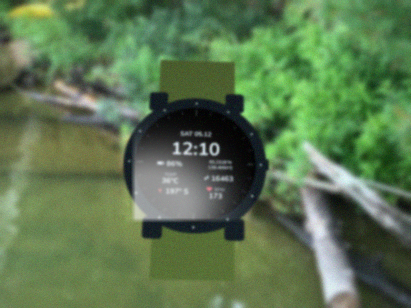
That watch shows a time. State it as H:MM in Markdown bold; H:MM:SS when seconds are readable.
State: **12:10**
